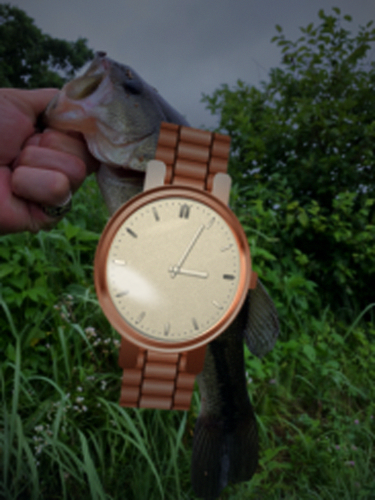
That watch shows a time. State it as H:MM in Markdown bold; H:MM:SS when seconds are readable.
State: **3:04**
